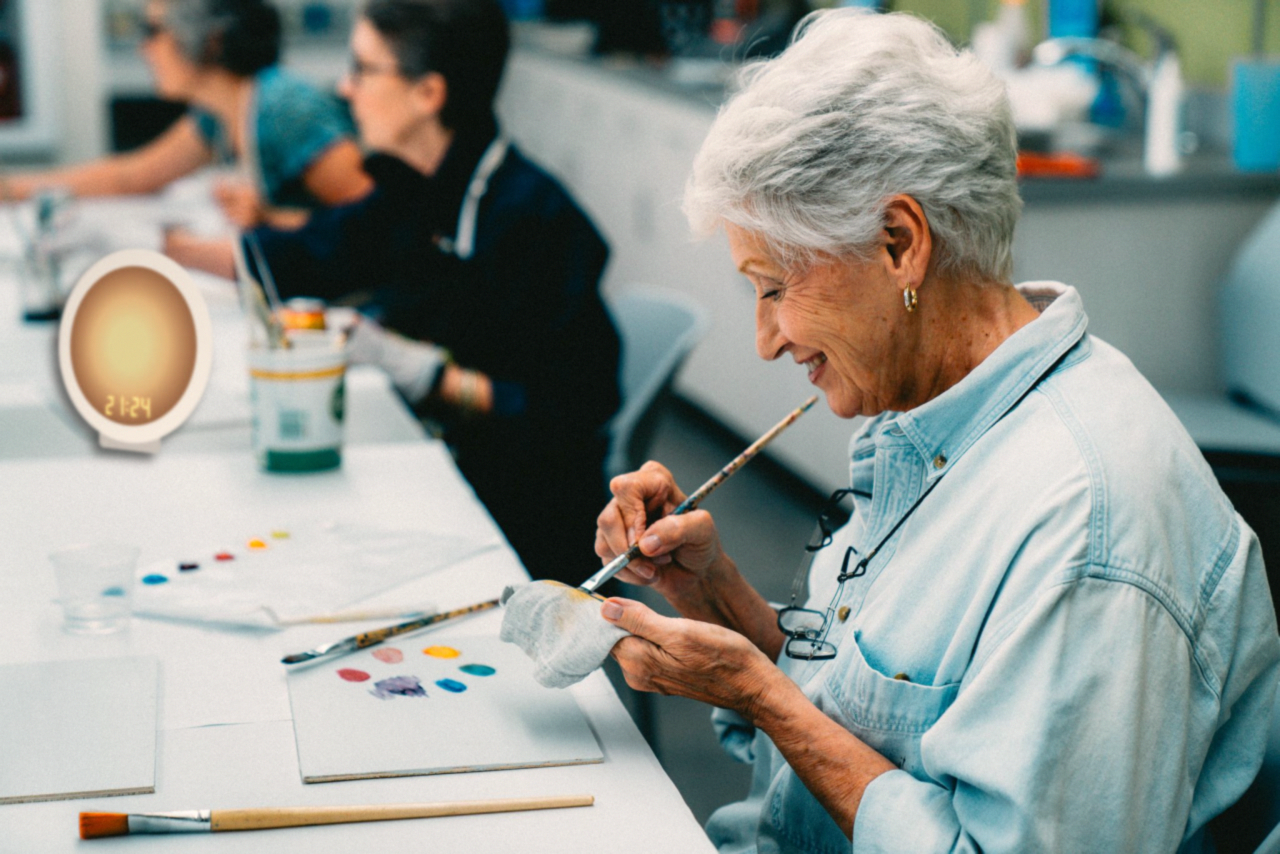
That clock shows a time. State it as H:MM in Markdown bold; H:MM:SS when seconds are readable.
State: **21:24**
